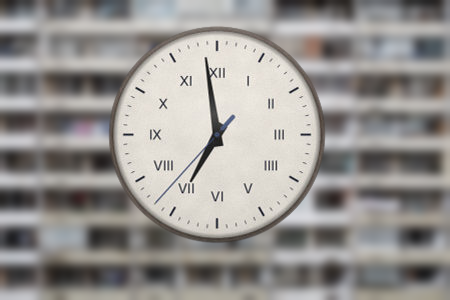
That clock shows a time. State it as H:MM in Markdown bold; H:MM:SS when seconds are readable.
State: **6:58:37**
